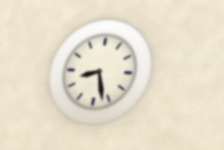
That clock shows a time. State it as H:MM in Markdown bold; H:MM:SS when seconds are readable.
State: **8:27**
